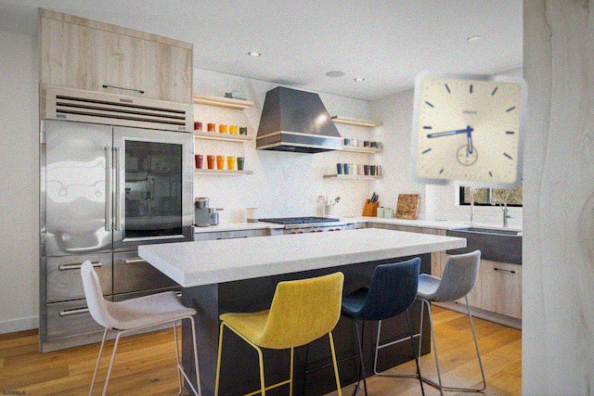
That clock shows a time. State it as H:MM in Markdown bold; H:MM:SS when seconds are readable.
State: **5:43**
